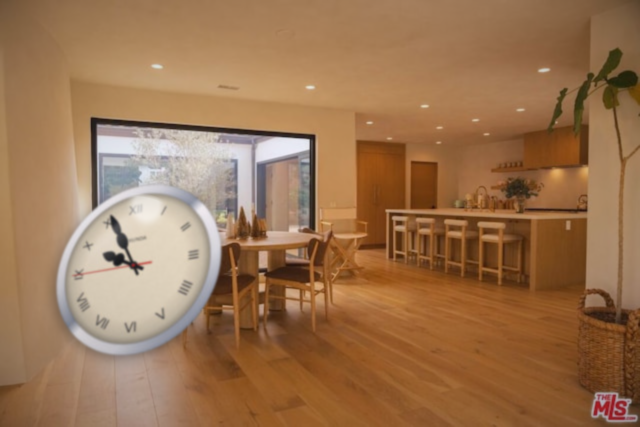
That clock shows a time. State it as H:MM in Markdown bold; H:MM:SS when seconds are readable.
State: **9:55:45**
